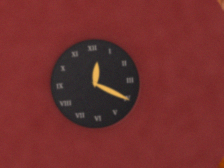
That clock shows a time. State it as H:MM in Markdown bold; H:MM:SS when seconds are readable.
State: **12:20**
